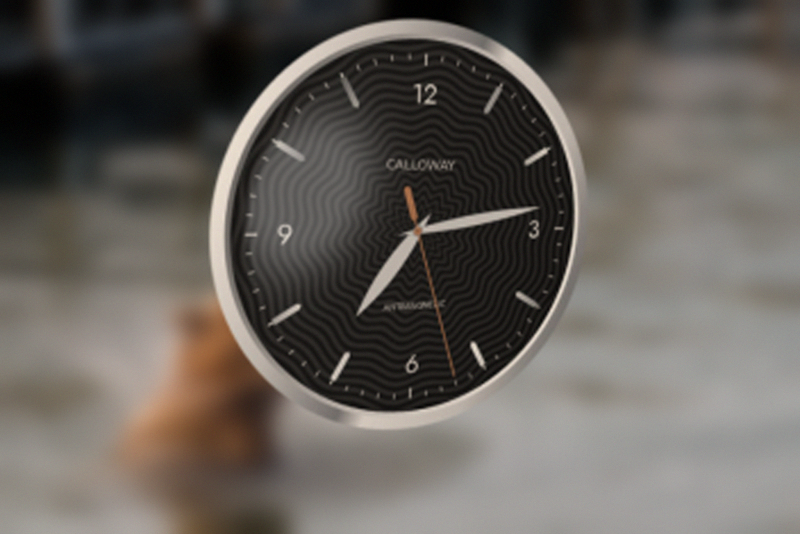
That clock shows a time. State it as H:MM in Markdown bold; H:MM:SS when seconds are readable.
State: **7:13:27**
